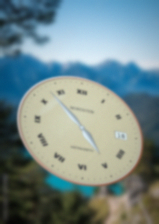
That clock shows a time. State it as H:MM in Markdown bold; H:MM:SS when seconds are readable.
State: **4:53**
